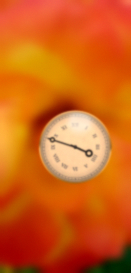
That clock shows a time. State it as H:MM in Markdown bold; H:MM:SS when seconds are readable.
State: **3:48**
